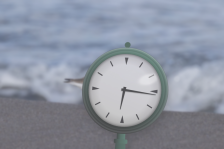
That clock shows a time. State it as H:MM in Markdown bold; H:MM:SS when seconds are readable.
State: **6:16**
